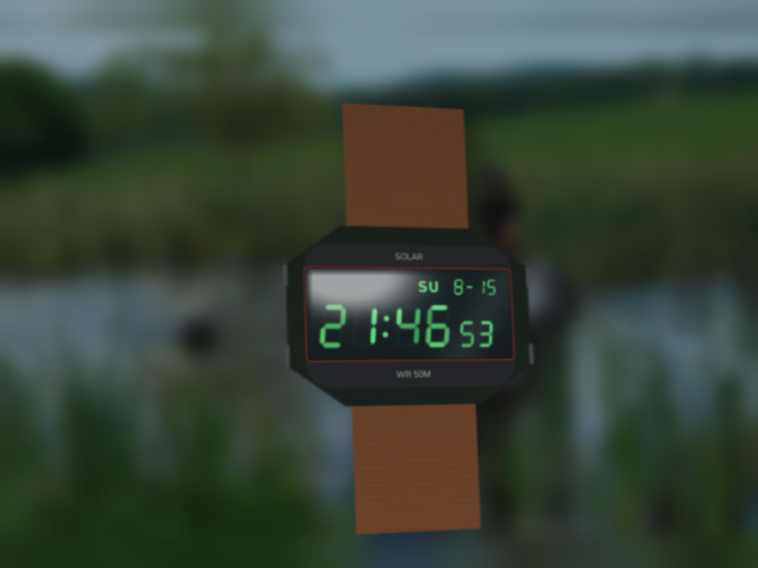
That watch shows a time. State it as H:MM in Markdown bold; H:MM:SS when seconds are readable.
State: **21:46:53**
